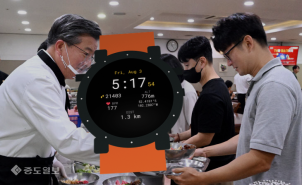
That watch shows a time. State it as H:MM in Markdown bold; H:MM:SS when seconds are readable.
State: **5:17**
